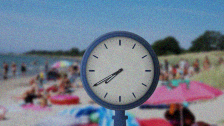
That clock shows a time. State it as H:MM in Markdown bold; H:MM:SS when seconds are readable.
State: **7:40**
